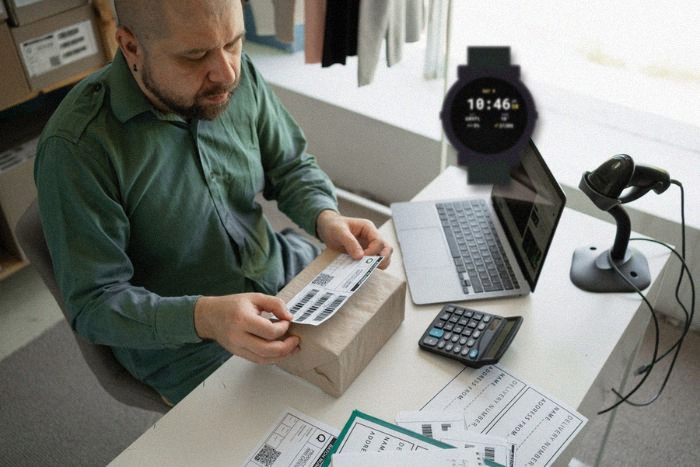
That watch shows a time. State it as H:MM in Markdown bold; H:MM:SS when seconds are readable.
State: **10:46**
